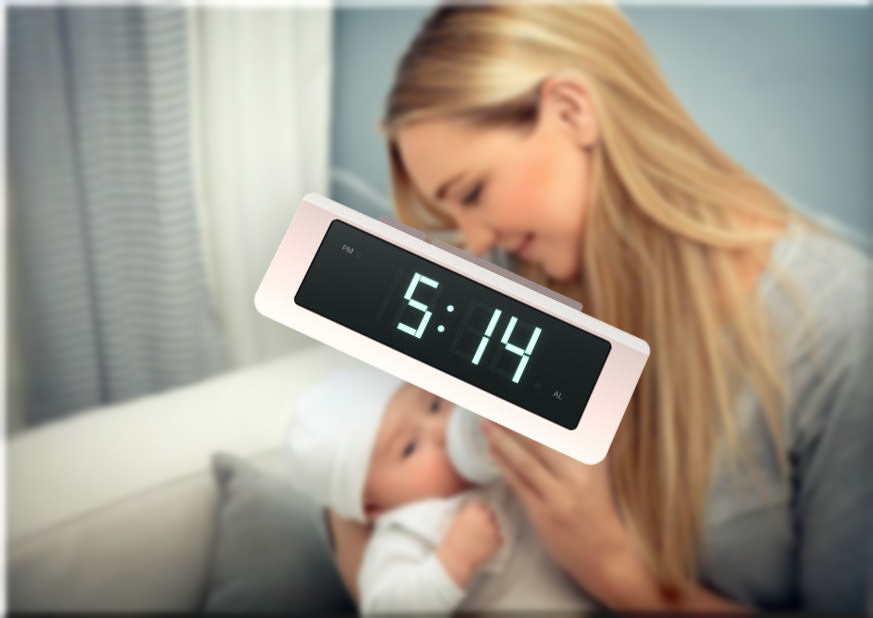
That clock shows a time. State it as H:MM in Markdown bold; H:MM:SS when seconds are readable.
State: **5:14**
